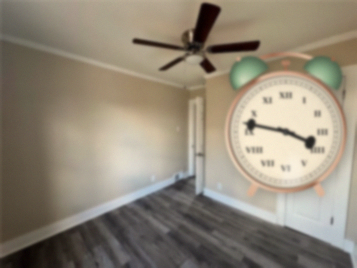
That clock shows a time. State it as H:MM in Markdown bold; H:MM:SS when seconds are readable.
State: **3:47**
